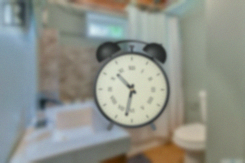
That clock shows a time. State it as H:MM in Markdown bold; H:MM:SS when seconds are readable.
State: **10:32**
